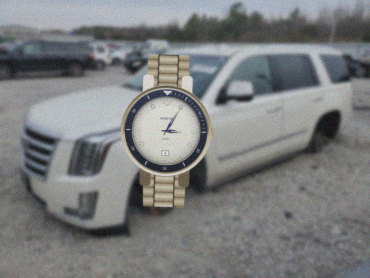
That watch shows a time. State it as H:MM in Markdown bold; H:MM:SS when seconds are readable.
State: **3:05**
